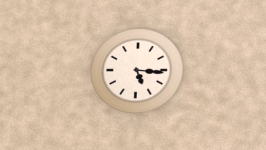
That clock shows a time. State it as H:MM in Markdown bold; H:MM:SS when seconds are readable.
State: **5:16**
